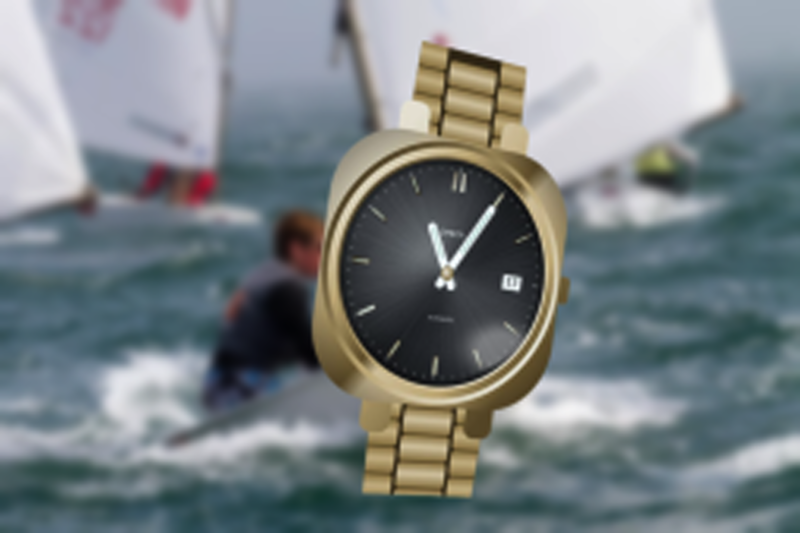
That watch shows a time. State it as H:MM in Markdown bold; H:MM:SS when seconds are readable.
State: **11:05**
